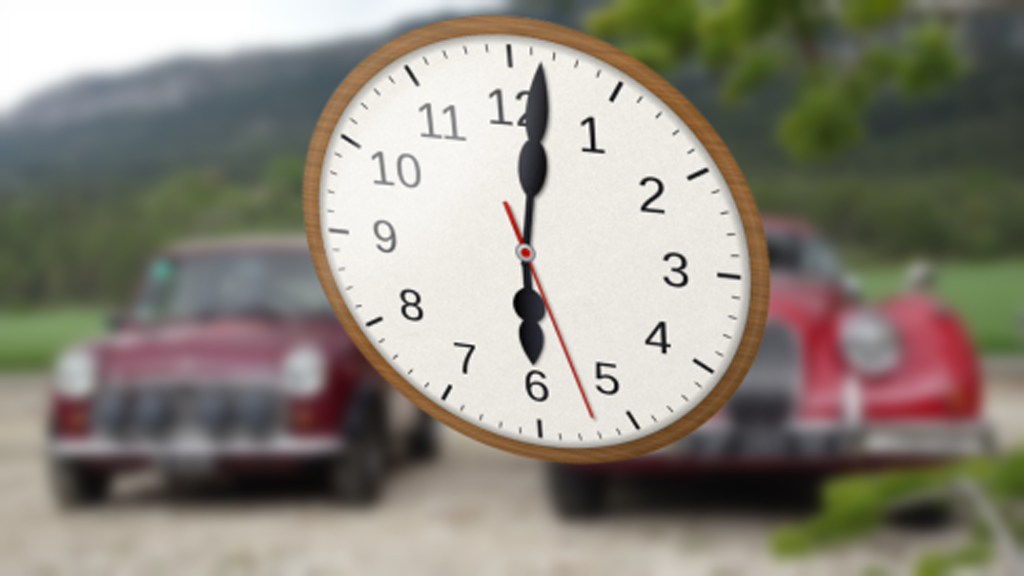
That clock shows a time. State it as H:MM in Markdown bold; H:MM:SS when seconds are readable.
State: **6:01:27**
